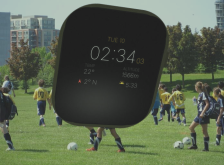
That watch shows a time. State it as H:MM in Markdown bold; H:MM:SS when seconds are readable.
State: **2:34**
